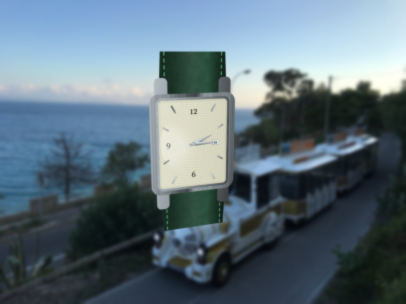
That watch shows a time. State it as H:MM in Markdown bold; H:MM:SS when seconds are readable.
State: **2:15**
